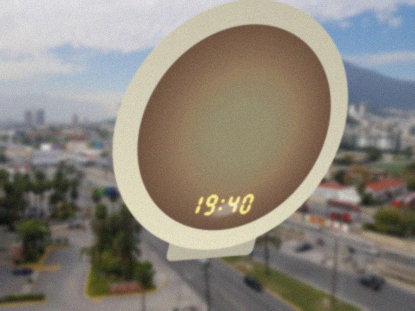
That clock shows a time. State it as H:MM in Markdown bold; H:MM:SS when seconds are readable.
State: **19:40**
